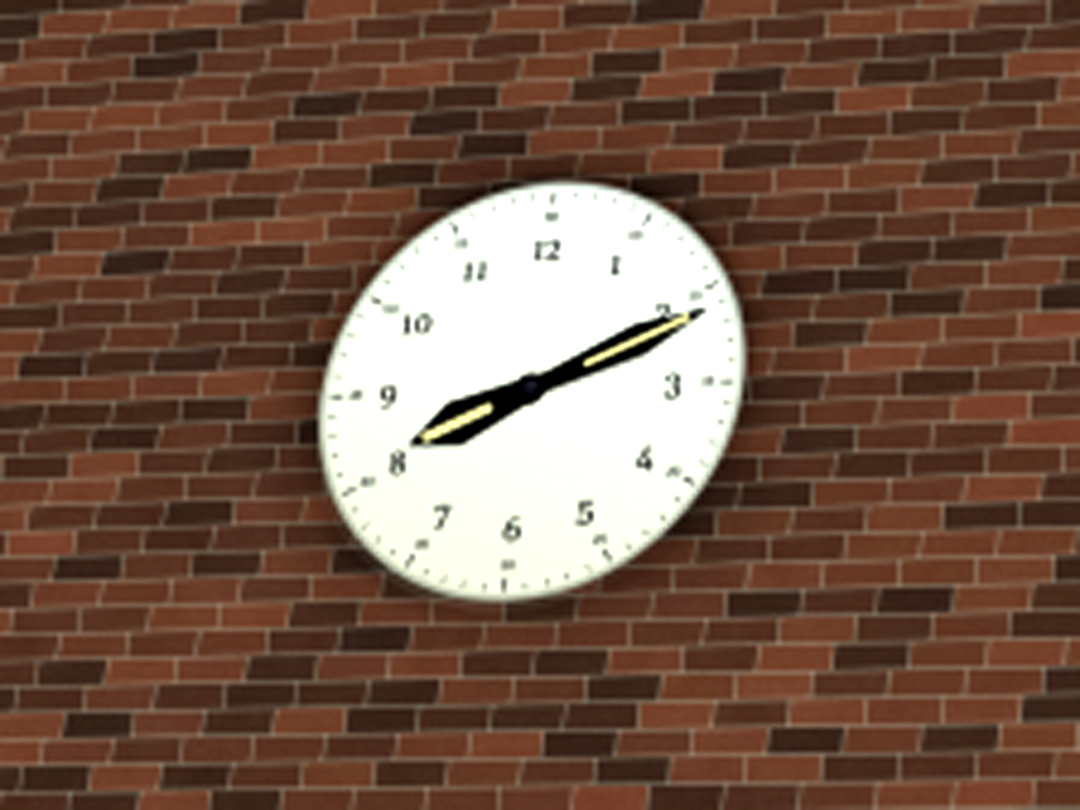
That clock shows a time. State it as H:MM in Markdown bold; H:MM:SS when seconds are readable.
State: **8:11**
